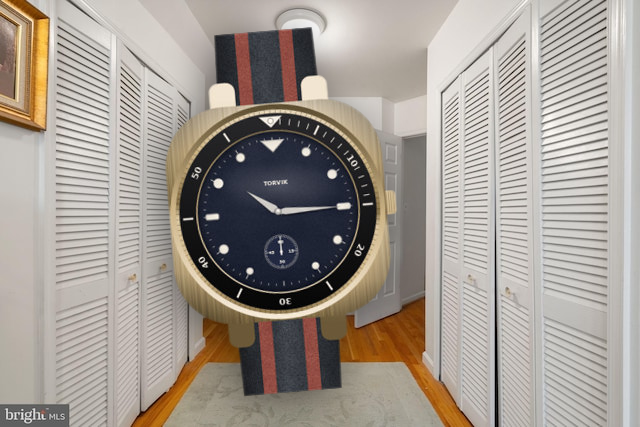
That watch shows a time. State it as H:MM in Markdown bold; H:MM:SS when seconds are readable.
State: **10:15**
